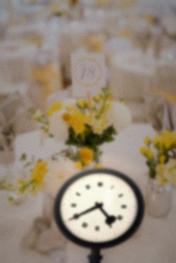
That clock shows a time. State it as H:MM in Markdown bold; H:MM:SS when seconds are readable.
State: **4:40**
